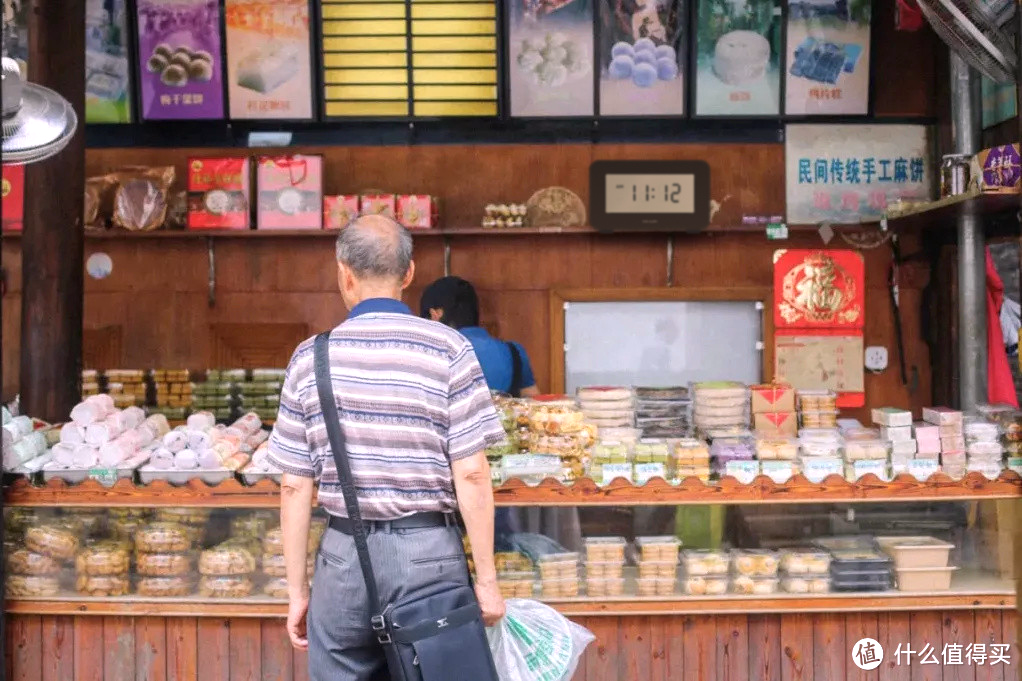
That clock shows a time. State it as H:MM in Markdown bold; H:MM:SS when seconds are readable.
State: **11:12**
